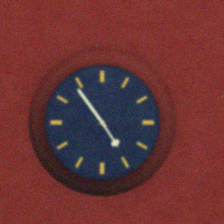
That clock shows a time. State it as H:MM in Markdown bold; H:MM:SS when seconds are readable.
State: **4:54**
